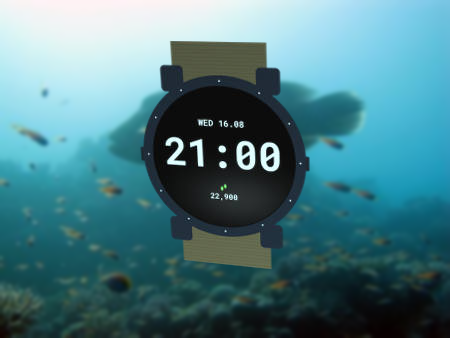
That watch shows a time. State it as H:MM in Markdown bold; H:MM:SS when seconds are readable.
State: **21:00**
